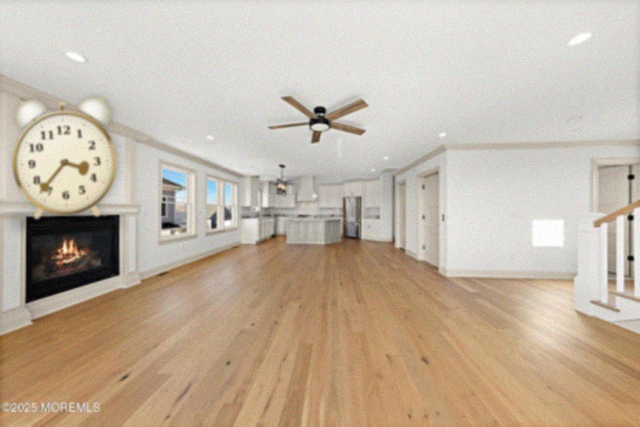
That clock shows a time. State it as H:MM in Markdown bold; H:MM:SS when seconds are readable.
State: **3:37**
